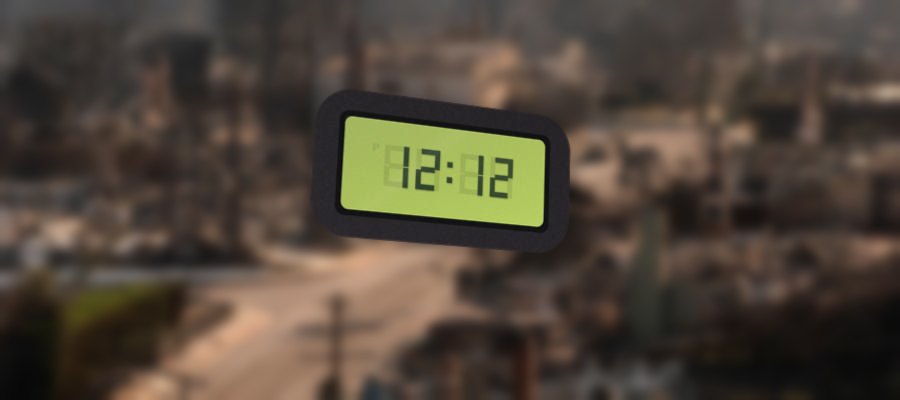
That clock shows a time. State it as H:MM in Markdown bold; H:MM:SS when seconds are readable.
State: **12:12**
